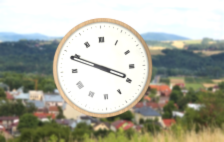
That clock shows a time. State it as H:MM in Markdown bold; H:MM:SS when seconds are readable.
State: **3:49**
